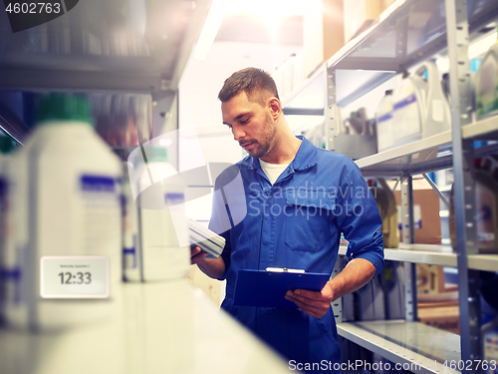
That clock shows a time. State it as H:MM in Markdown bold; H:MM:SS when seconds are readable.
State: **12:33**
